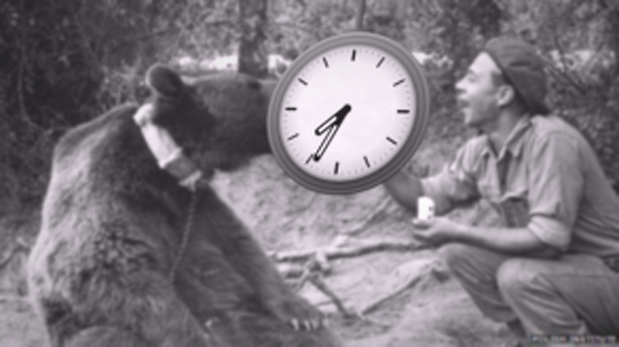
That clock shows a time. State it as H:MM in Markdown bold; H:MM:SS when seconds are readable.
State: **7:34**
